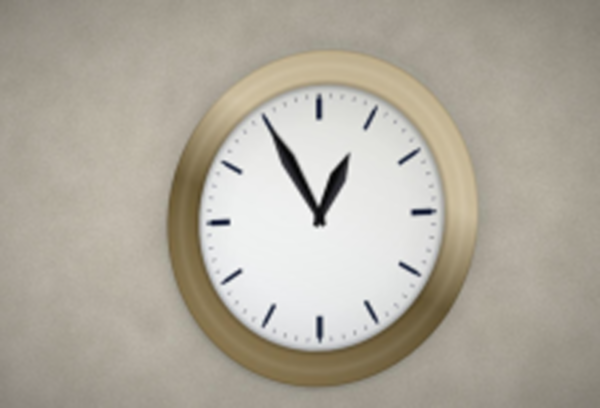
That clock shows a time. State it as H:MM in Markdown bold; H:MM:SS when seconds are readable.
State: **12:55**
